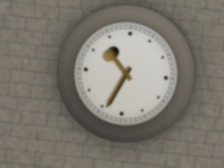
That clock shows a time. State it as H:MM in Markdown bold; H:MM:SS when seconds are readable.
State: **10:34**
